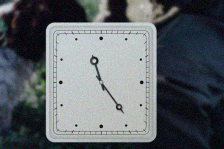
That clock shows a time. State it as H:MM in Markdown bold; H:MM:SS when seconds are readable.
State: **11:24**
